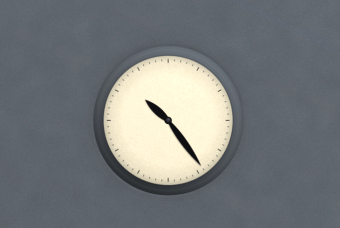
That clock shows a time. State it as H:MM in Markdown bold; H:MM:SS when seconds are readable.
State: **10:24**
